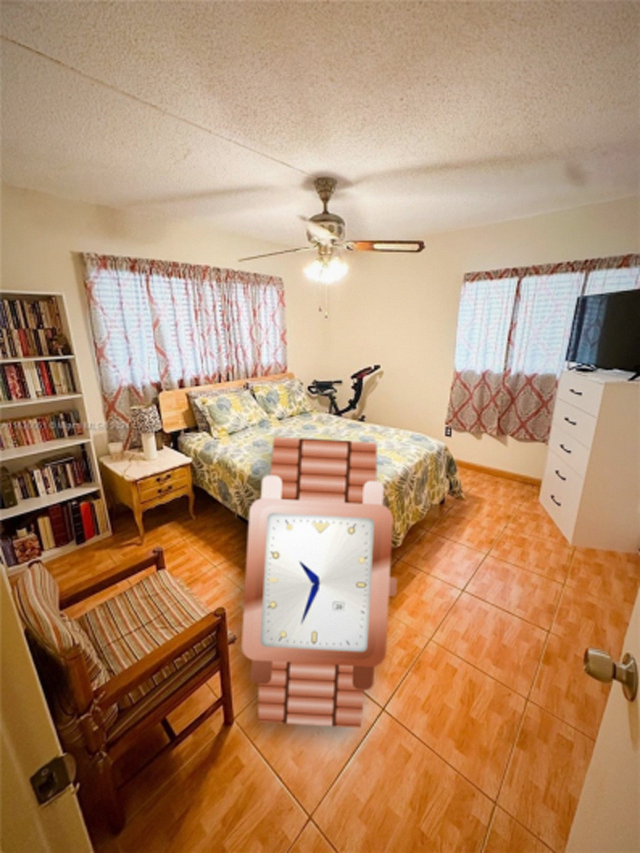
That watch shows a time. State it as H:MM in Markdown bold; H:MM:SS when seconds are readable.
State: **10:33**
